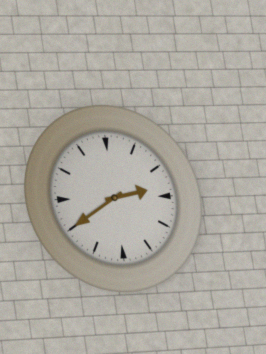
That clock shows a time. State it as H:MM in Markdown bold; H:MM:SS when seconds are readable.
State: **2:40**
